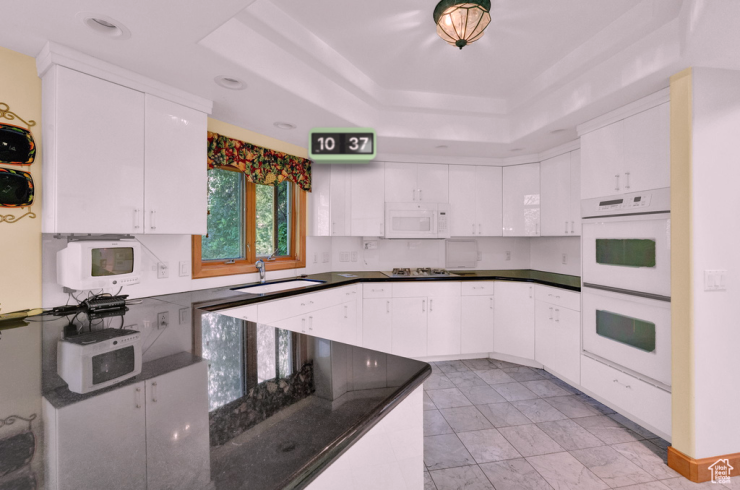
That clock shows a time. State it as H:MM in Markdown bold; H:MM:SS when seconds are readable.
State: **10:37**
